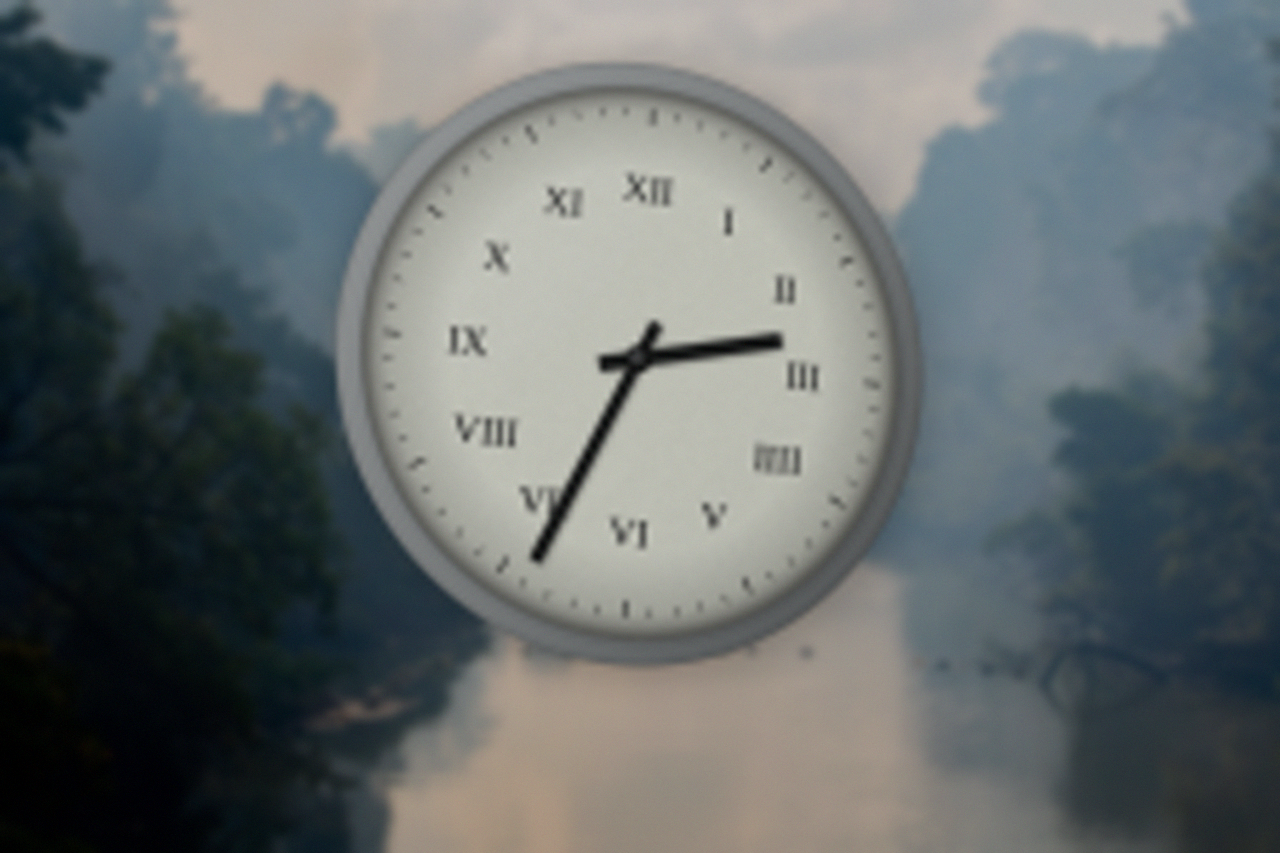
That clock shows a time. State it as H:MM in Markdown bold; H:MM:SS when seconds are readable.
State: **2:34**
